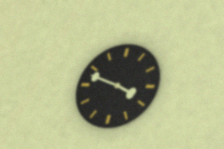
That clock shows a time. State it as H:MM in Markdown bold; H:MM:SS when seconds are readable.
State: **3:48**
